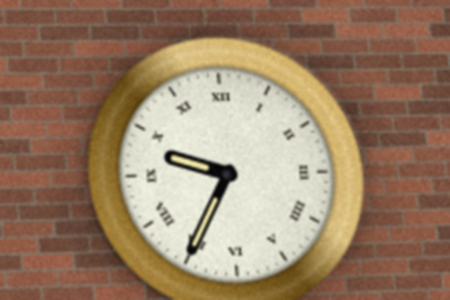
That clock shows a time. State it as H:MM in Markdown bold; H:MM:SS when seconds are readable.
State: **9:35**
